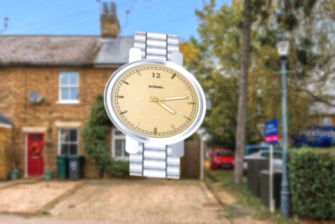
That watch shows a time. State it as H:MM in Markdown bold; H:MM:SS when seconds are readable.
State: **4:13**
